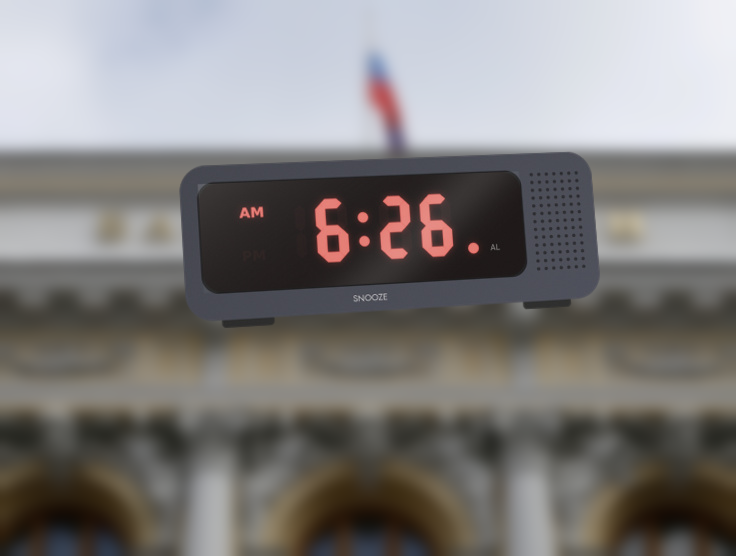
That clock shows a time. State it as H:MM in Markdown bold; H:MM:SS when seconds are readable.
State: **6:26**
